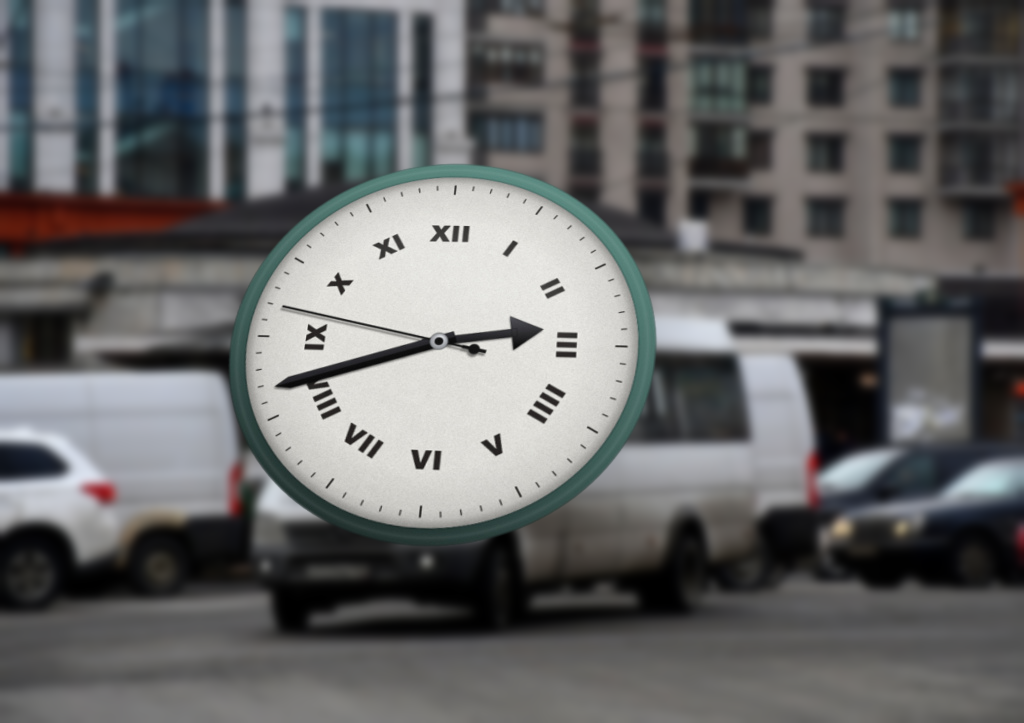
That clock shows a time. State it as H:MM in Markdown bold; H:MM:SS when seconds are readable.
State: **2:41:47**
